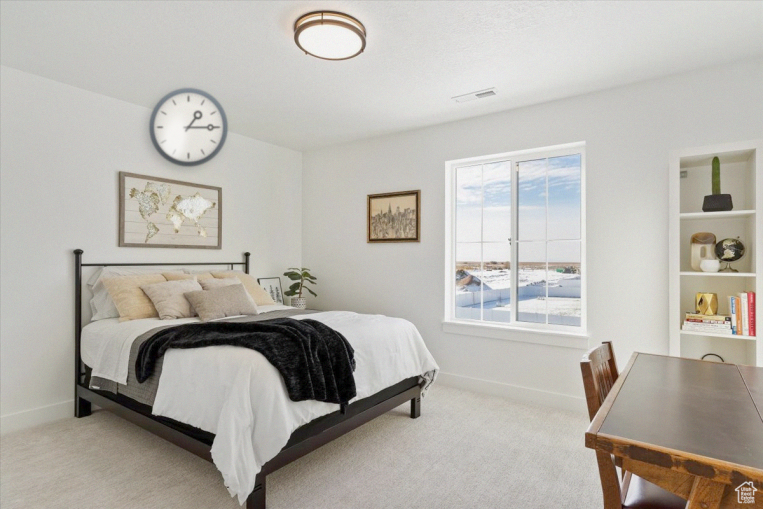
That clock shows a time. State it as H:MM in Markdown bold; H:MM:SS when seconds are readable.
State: **1:15**
